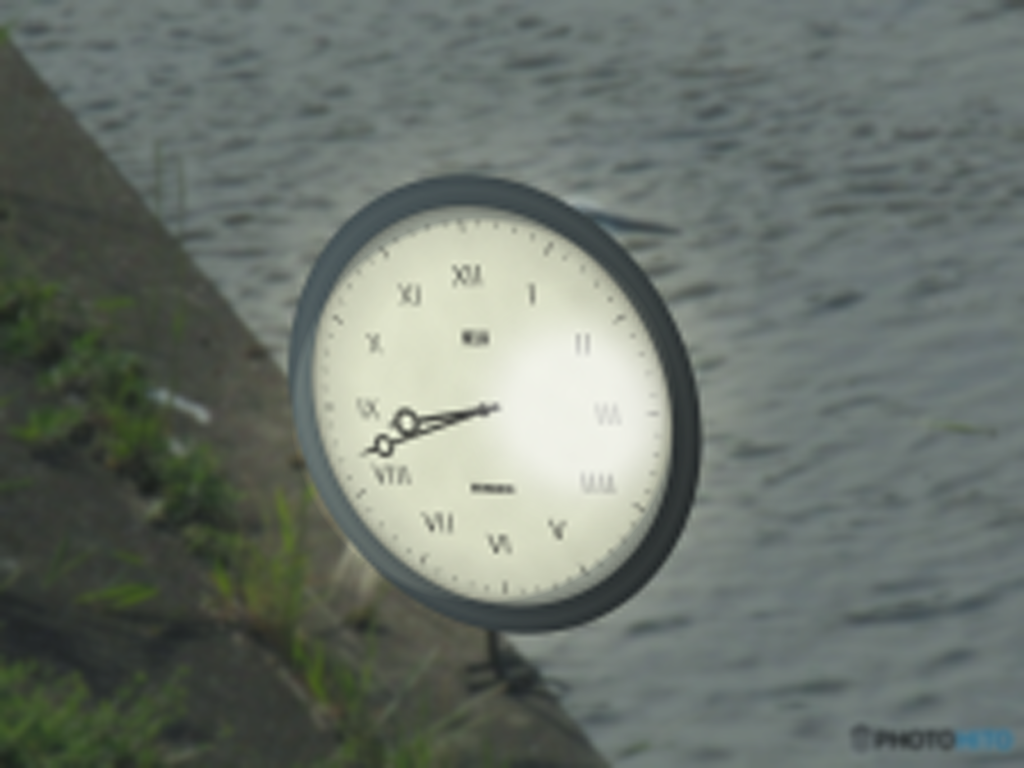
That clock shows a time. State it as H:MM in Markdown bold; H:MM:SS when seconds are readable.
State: **8:42**
